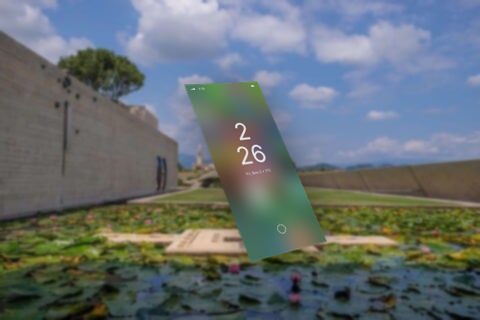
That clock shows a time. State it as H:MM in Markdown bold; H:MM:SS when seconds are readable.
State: **2:26**
